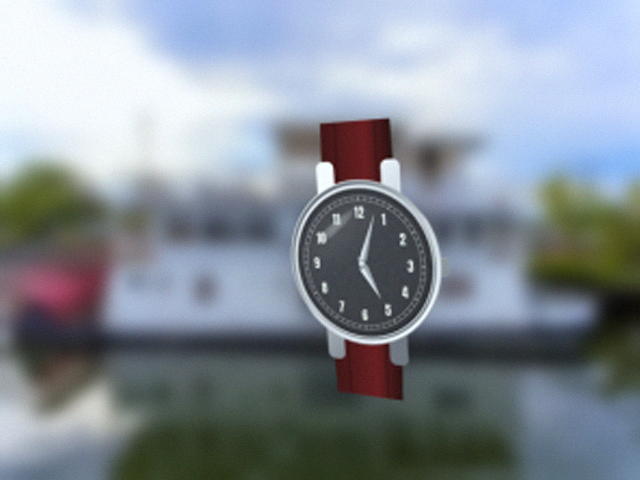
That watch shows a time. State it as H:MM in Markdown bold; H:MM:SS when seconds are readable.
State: **5:03**
